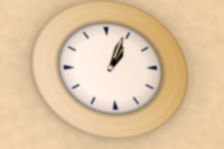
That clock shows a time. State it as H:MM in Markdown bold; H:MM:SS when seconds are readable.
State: **1:04**
